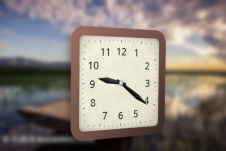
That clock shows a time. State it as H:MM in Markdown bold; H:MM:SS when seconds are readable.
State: **9:21**
